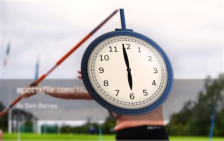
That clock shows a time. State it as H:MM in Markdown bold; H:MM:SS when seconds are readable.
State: **5:59**
